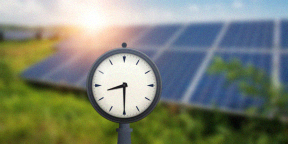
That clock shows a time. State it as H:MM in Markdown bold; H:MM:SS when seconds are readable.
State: **8:30**
